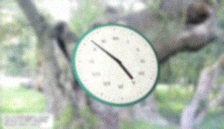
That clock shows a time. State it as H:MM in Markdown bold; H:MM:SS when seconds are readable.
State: **4:52**
